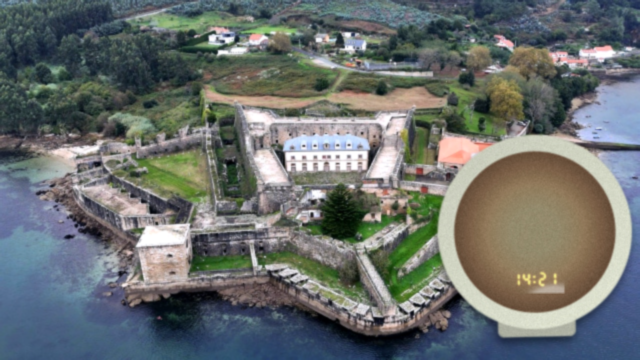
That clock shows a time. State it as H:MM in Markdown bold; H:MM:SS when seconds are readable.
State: **14:21**
